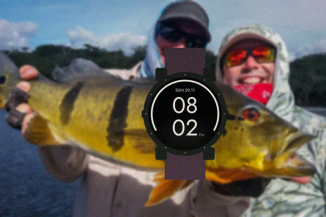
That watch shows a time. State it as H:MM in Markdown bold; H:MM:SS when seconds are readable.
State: **8:02**
